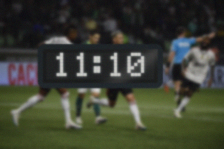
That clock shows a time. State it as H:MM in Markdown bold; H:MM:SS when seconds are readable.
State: **11:10**
